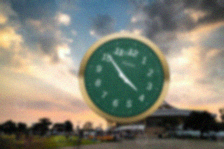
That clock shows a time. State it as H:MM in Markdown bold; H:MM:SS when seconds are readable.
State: **3:51**
